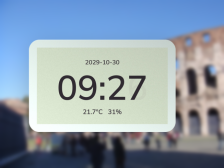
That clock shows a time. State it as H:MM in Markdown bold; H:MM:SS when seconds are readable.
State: **9:27**
